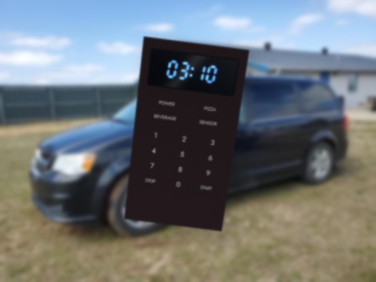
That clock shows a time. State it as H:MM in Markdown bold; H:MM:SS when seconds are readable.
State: **3:10**
